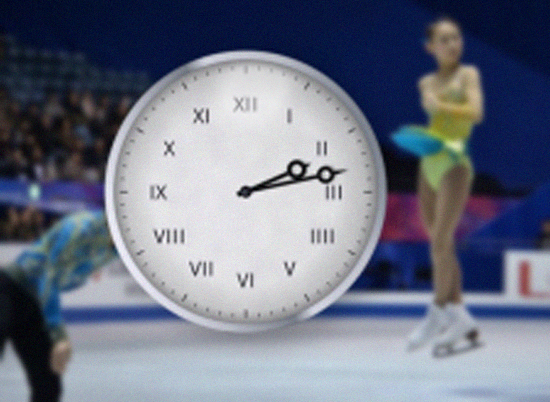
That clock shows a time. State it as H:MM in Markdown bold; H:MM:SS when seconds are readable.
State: **2:13**
